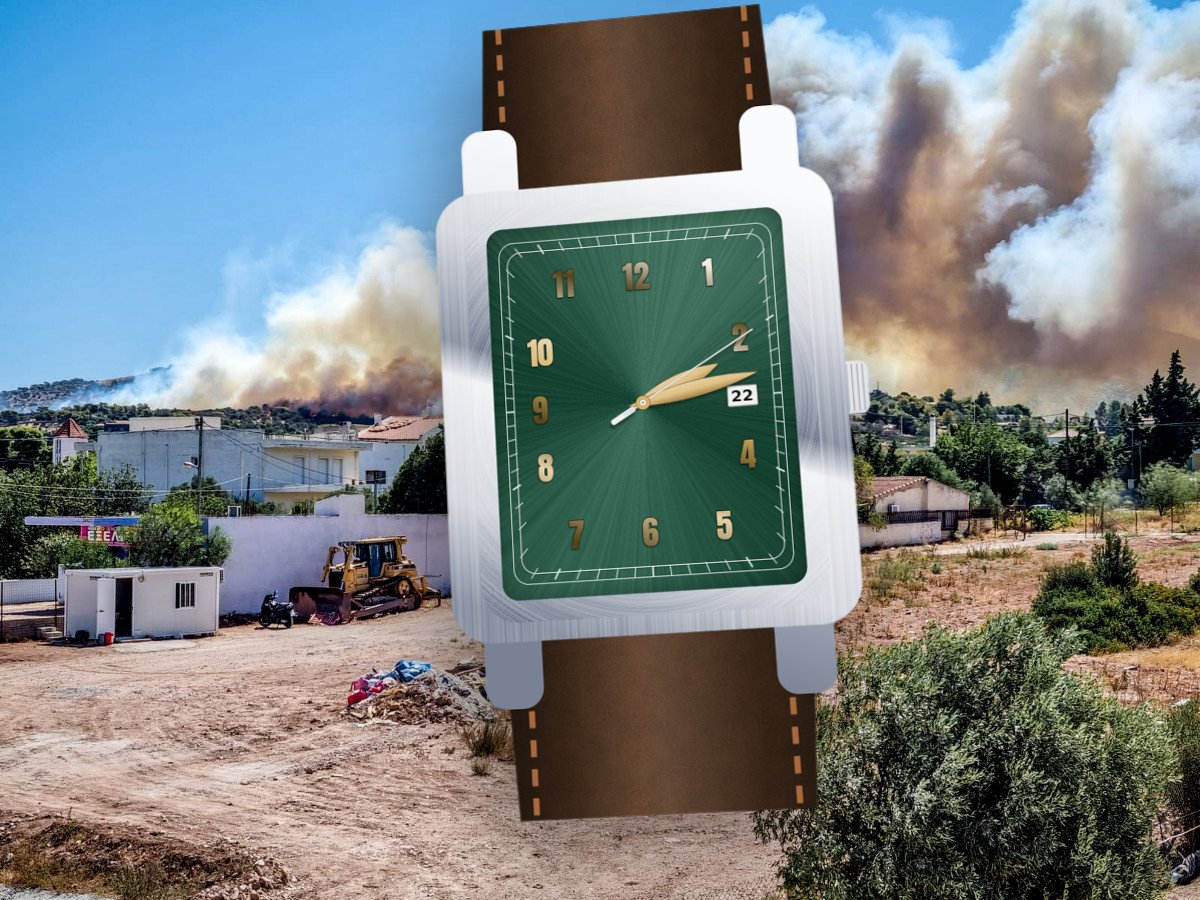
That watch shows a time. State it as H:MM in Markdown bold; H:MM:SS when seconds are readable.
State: **2:13:10**
